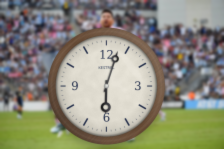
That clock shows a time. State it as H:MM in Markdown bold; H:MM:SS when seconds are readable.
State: **6:03**
